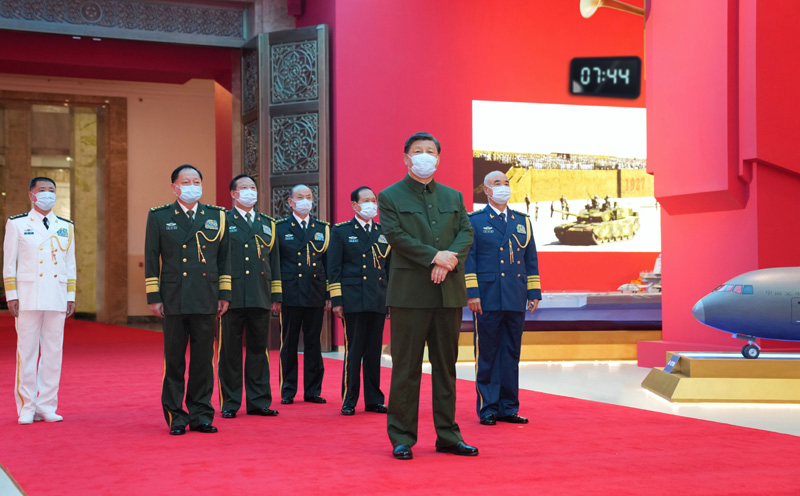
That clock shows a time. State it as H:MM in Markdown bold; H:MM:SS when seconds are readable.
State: **7:44**
